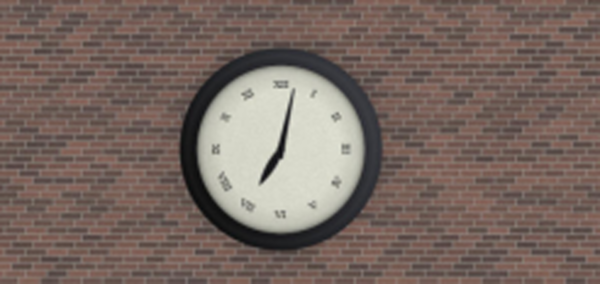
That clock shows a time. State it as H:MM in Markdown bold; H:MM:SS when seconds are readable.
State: **7:02**
